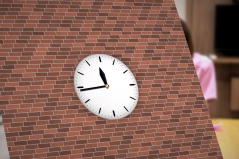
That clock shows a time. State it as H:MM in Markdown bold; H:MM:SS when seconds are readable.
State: **11:44**
